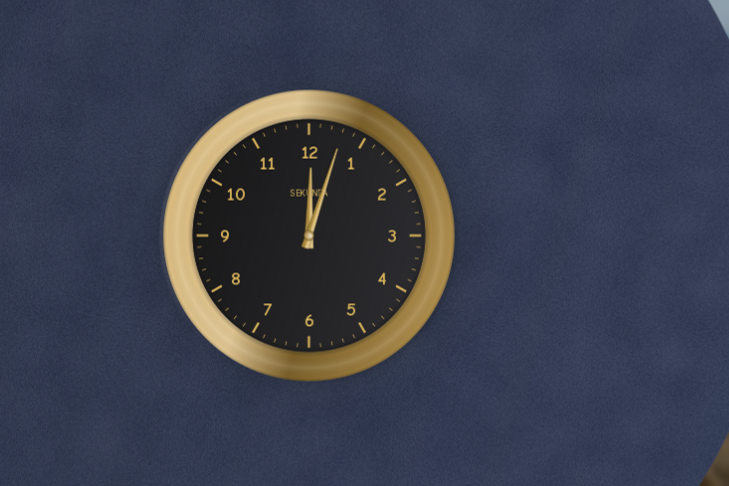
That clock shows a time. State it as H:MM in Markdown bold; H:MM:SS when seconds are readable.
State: **12:03**
